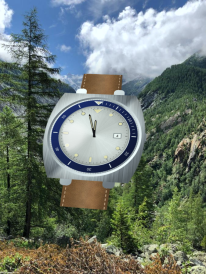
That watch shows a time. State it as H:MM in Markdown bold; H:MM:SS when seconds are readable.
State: **11:57**
